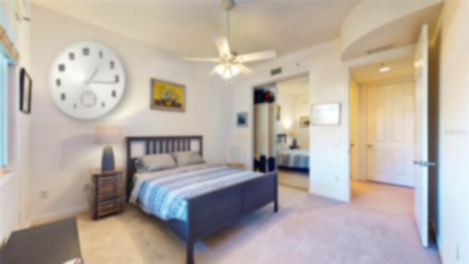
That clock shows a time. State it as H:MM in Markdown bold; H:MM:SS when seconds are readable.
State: **1:16**
